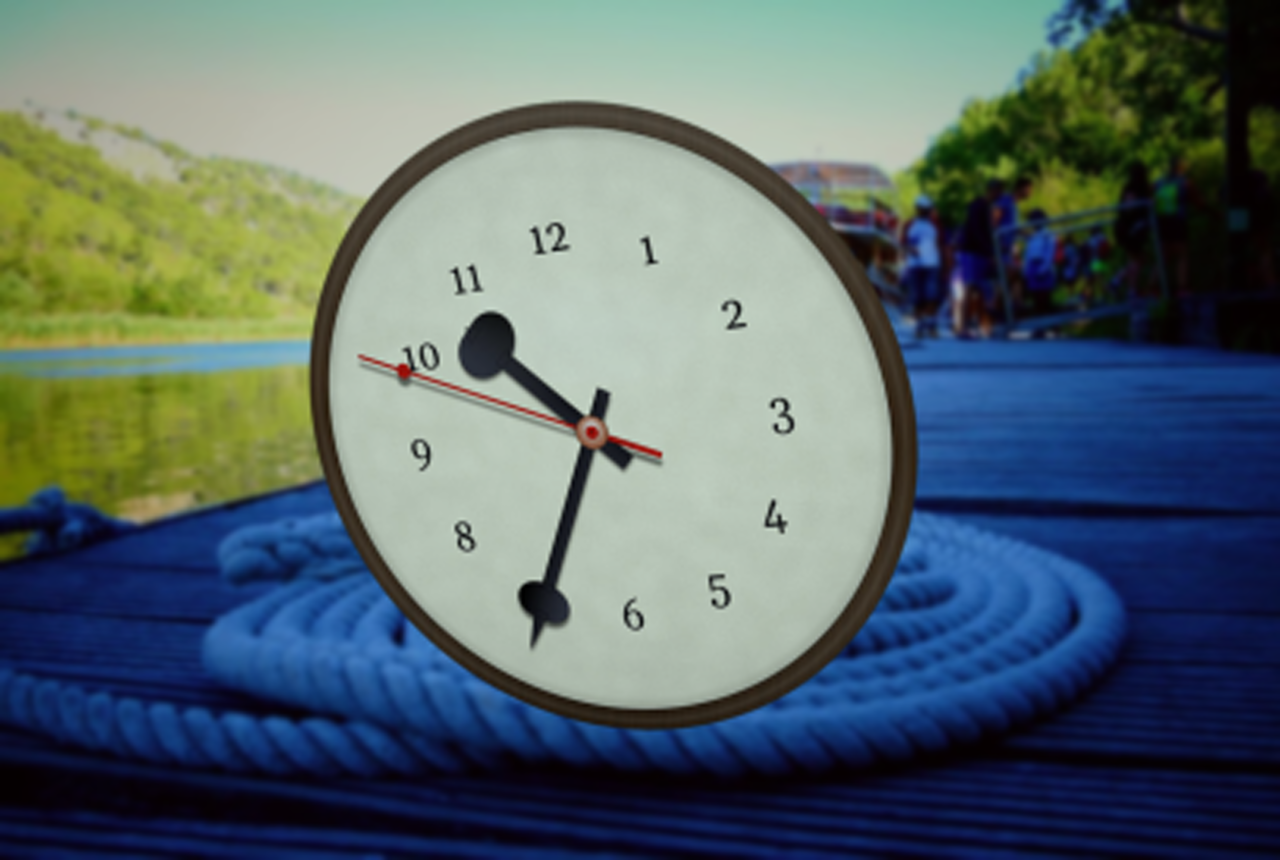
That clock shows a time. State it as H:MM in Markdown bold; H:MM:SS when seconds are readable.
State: **10:34:49**
